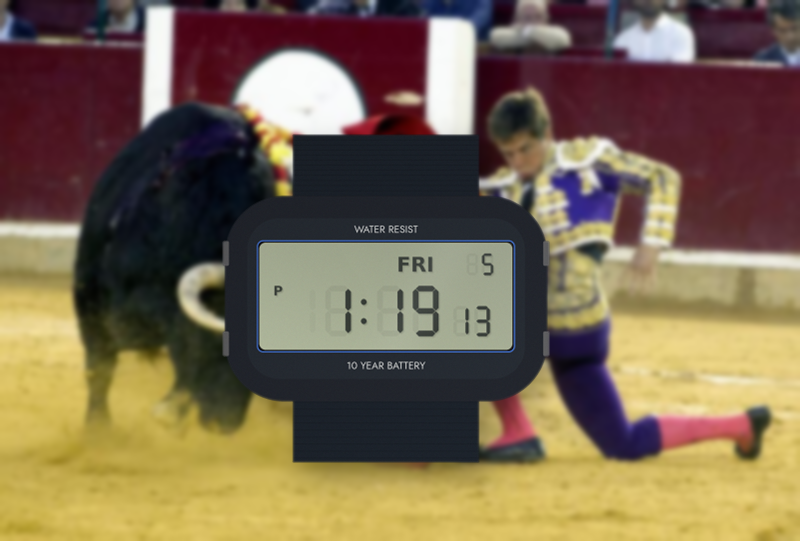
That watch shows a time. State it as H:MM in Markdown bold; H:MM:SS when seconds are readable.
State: **1:19:13**
